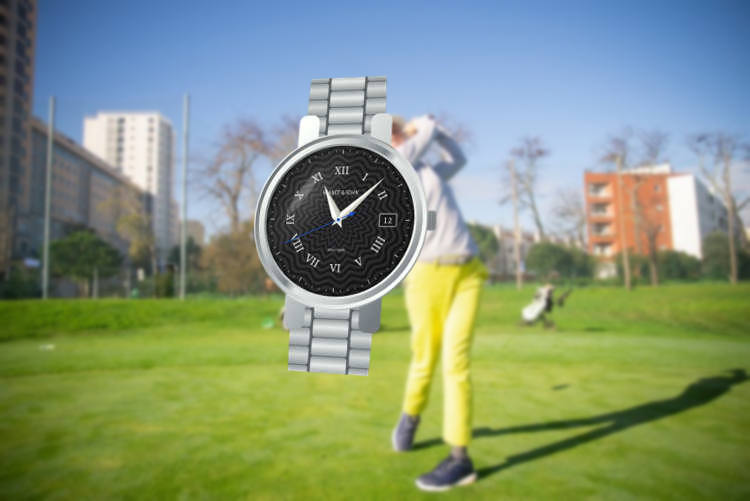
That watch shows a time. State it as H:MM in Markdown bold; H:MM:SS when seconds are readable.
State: **11:07:41**
